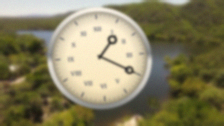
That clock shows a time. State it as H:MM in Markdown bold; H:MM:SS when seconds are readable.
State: **1:20**
